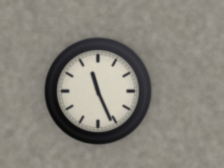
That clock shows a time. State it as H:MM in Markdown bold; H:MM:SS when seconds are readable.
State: **11:26**
